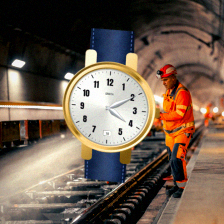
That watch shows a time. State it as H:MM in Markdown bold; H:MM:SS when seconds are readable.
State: **4:10**
